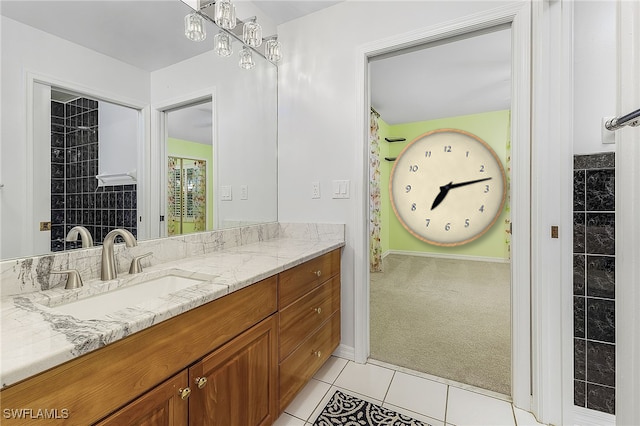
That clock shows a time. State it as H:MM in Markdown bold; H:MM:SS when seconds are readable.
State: **7:13**
